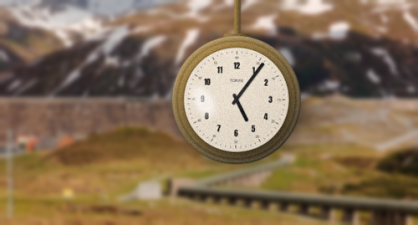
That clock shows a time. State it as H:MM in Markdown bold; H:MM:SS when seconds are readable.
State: **5:06**
